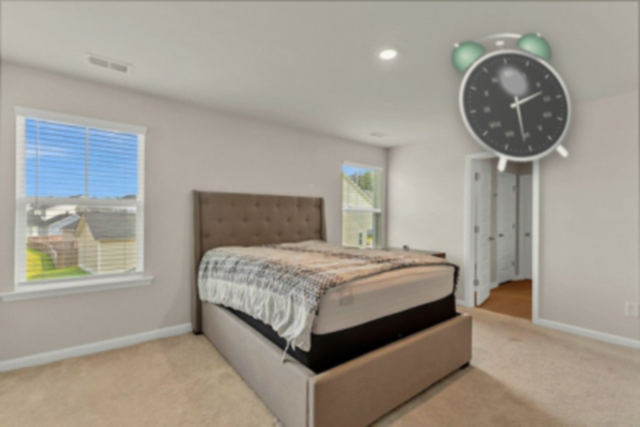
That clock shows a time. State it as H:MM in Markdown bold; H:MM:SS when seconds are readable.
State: **2:31**
